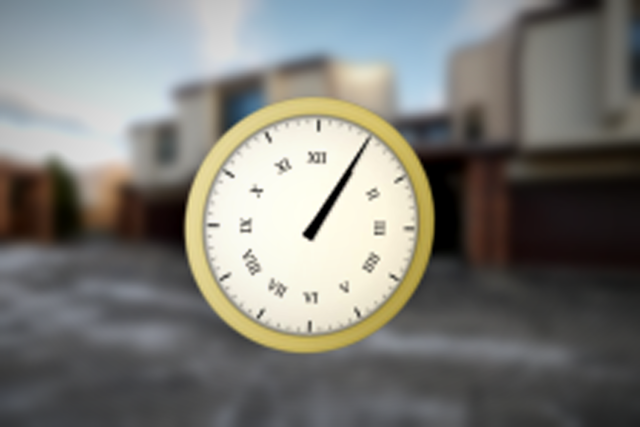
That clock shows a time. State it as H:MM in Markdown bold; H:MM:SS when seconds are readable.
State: **1:05**
